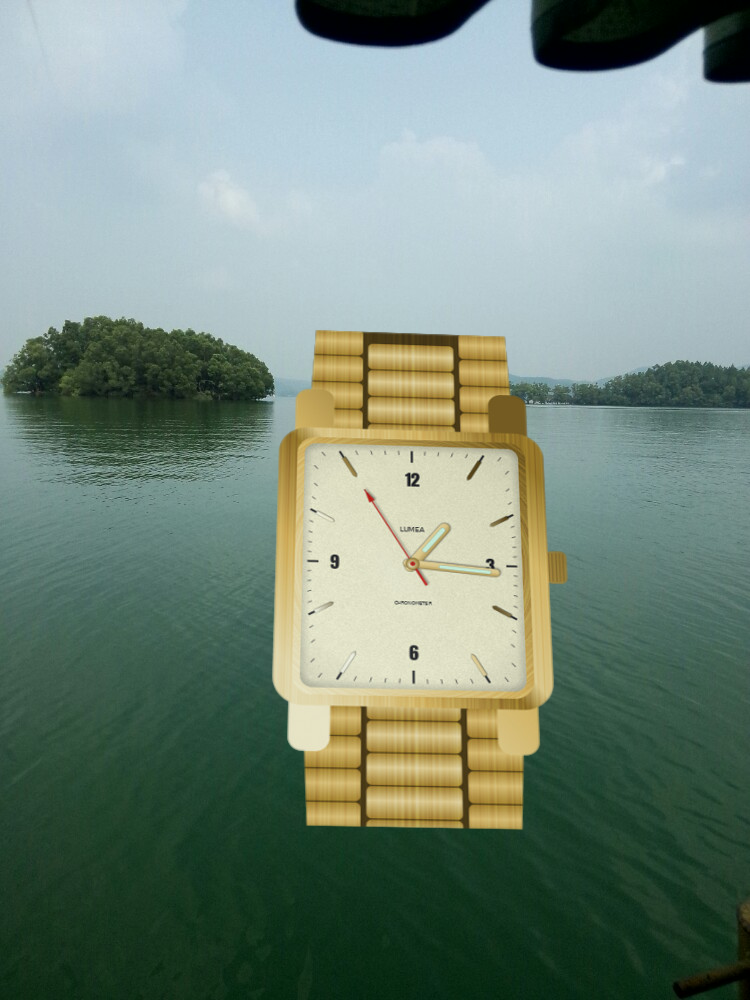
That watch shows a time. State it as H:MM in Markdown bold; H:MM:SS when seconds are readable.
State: **1:15:55**
